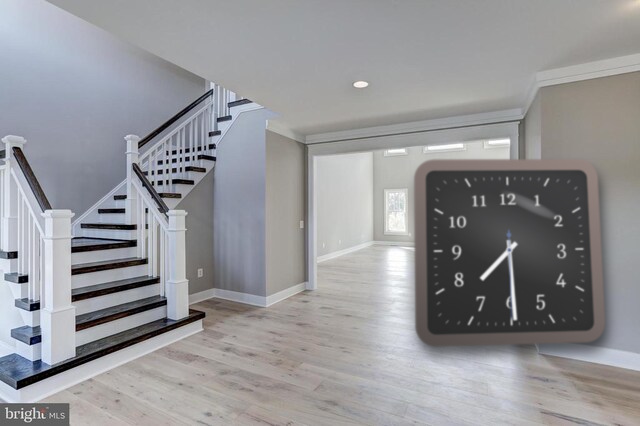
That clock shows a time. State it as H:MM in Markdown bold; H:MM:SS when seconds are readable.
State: **7:29:30**
